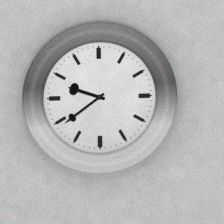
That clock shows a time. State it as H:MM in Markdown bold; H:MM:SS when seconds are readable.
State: **9:39**
